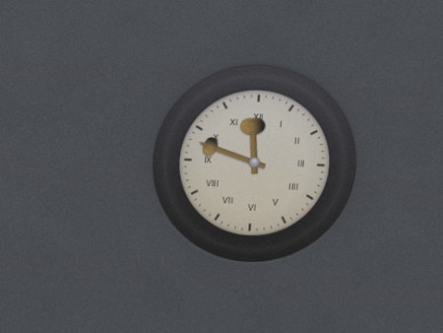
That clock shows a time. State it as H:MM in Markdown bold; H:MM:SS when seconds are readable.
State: **11:48**
